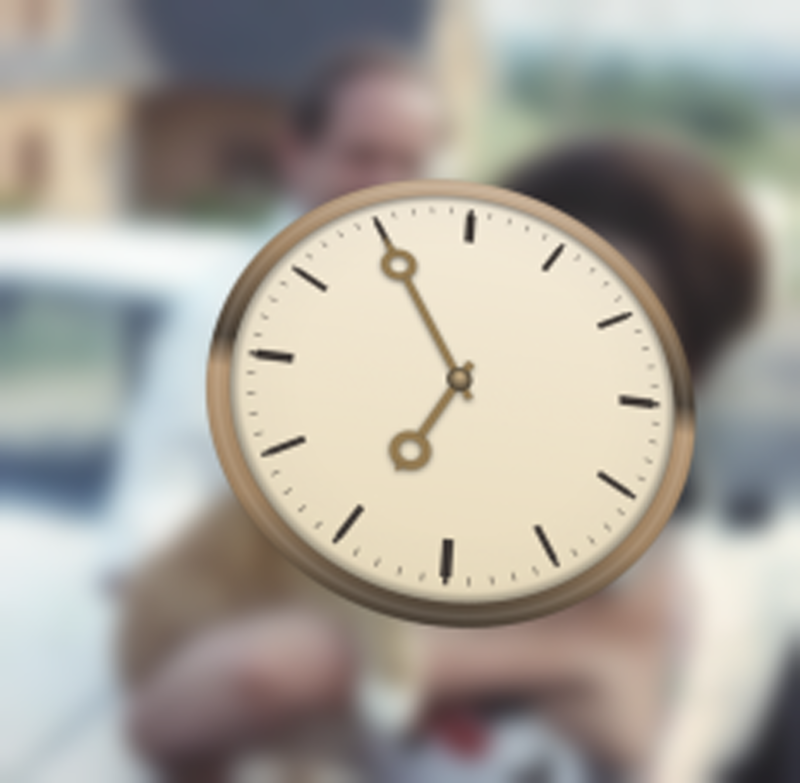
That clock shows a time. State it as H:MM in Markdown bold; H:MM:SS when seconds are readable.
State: **6:55**
